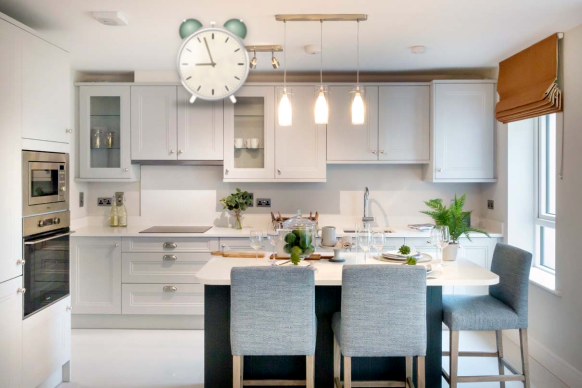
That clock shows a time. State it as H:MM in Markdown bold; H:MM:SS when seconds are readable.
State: **8:57**
